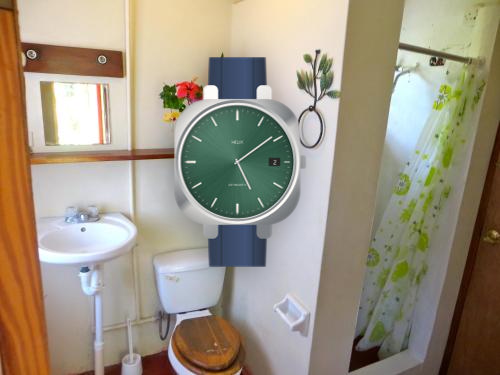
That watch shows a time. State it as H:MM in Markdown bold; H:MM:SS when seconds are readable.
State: **5:09**
